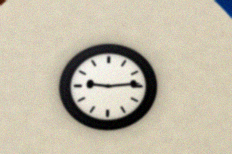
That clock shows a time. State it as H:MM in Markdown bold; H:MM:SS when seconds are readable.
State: **9:14**
